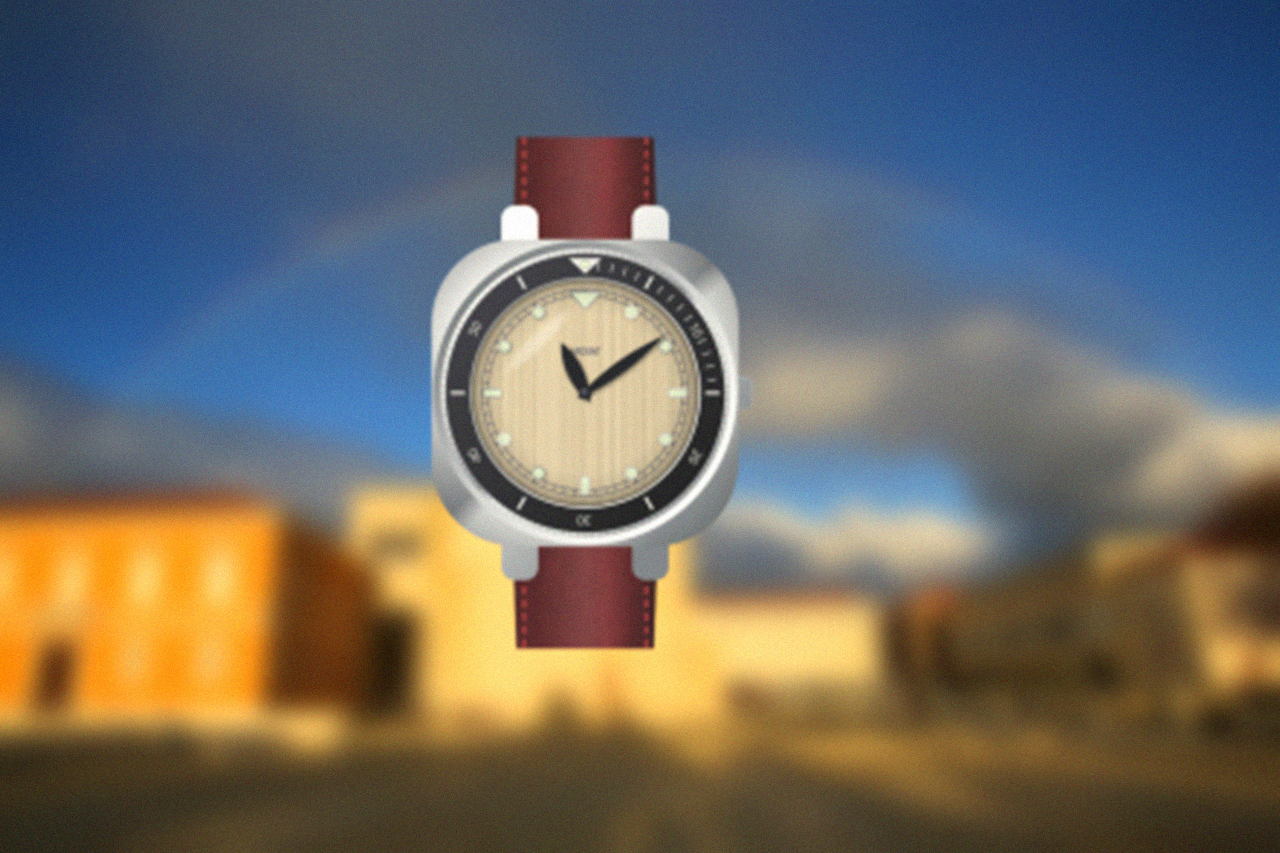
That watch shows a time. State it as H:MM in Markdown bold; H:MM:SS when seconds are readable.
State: **11:09**
